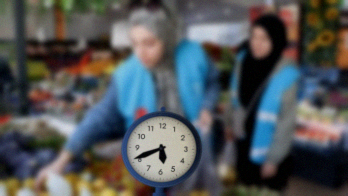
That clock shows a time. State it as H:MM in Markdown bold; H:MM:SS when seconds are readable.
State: **5:41**
